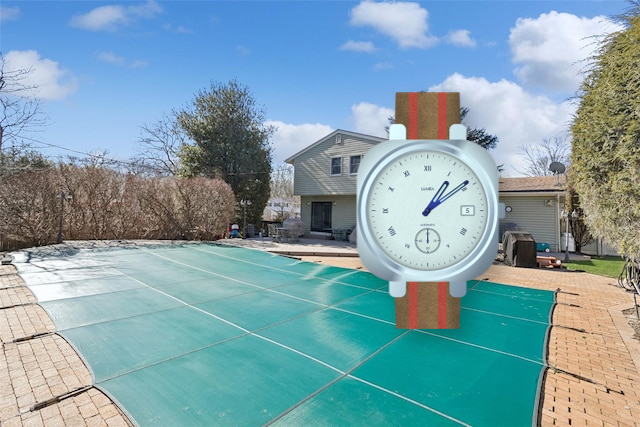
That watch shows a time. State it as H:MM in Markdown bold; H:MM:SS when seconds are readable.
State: **1:09**
